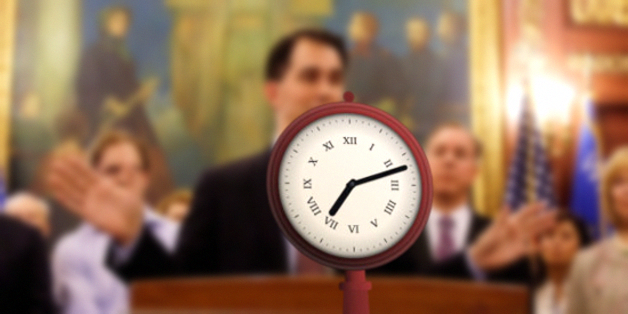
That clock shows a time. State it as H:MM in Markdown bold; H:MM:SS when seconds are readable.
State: **7:12**
